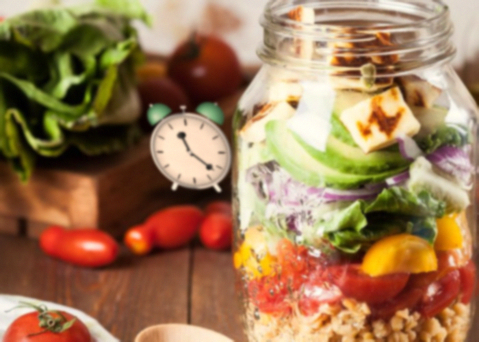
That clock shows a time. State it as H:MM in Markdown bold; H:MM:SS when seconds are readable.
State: **11:22**
